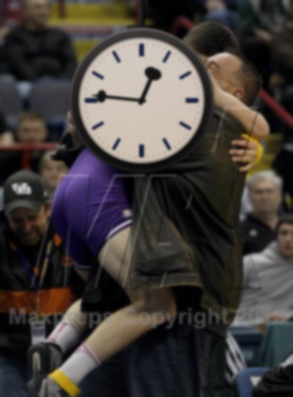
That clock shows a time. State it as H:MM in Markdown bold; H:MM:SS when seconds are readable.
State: **12:46**
